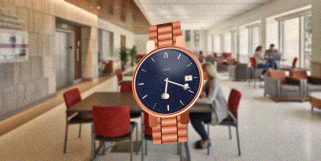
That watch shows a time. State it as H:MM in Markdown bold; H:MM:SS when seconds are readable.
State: **6:19**
